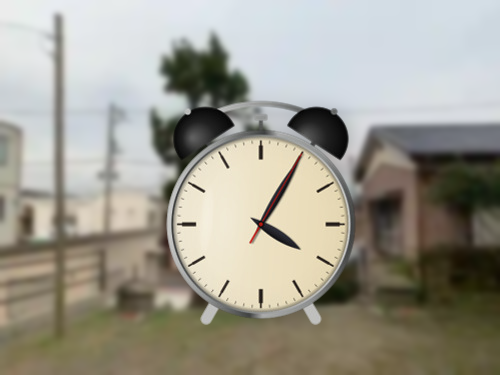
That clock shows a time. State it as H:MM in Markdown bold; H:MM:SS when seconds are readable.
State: **4:05:05**
